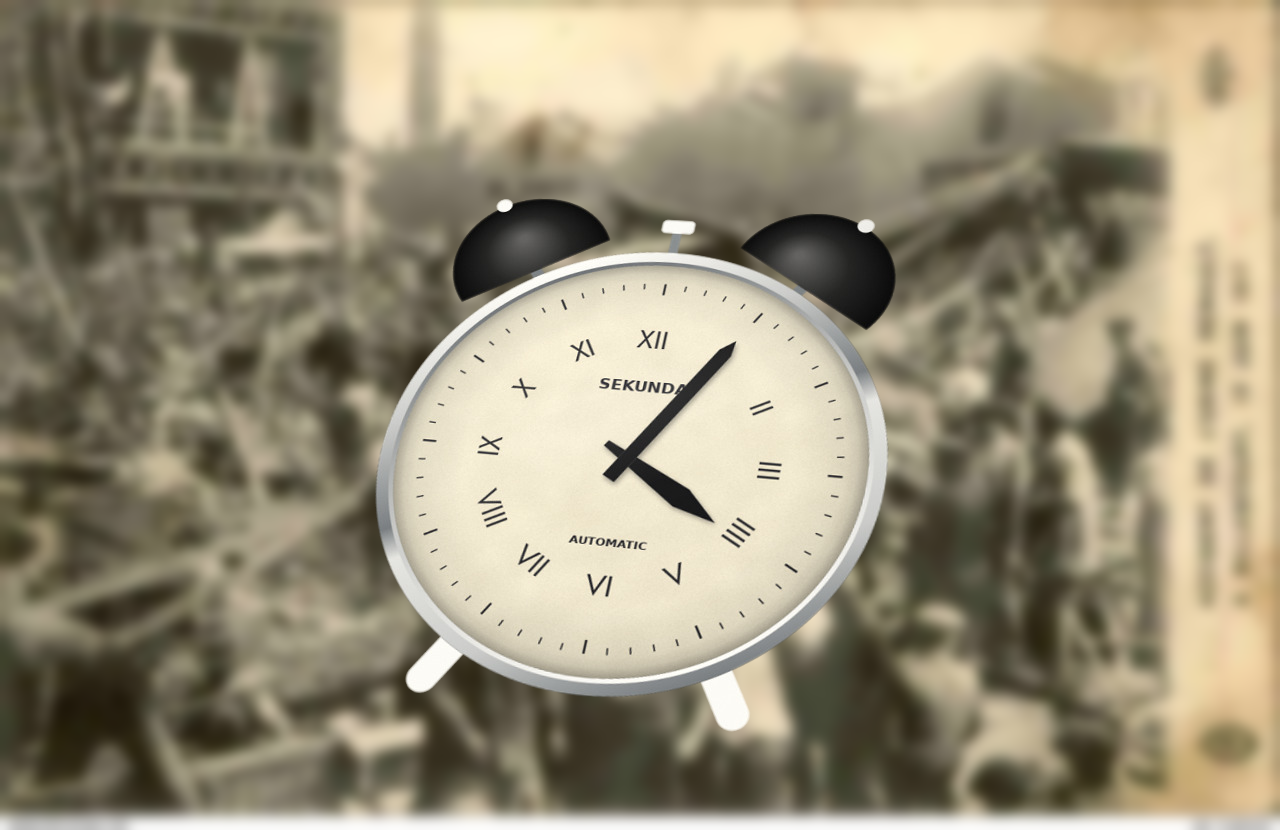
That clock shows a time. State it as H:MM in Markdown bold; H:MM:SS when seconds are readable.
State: **4:05**
